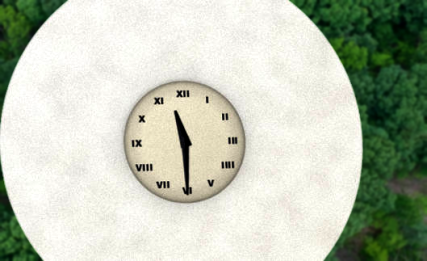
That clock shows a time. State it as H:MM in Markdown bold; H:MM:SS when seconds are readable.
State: **11:30**
